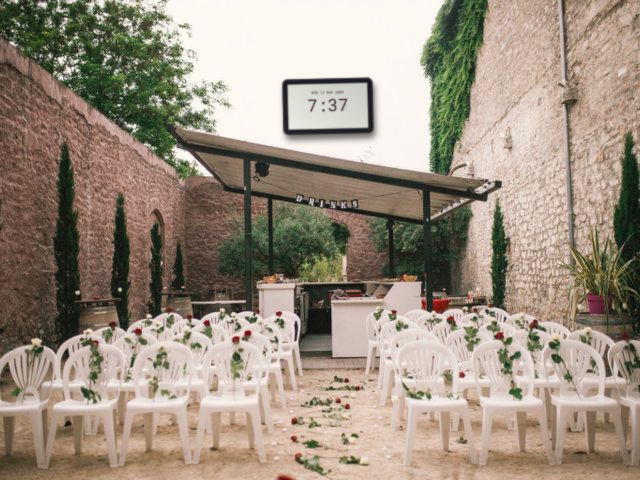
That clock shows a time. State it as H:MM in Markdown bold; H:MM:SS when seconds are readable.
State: **7:37**
